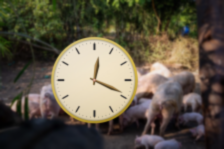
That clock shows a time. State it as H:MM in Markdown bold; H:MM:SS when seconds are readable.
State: **12:19**
